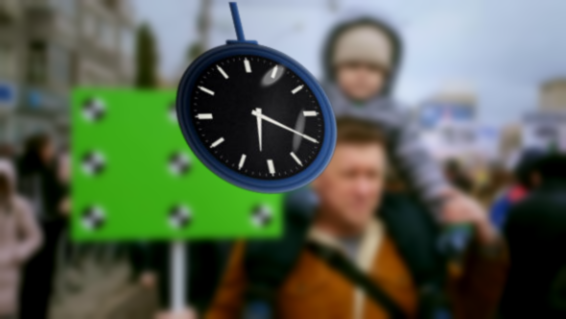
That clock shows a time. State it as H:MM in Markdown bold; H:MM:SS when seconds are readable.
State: **6:20**
